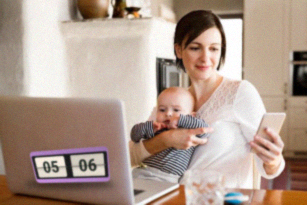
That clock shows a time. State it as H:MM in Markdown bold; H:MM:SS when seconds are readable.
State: **5:06**
